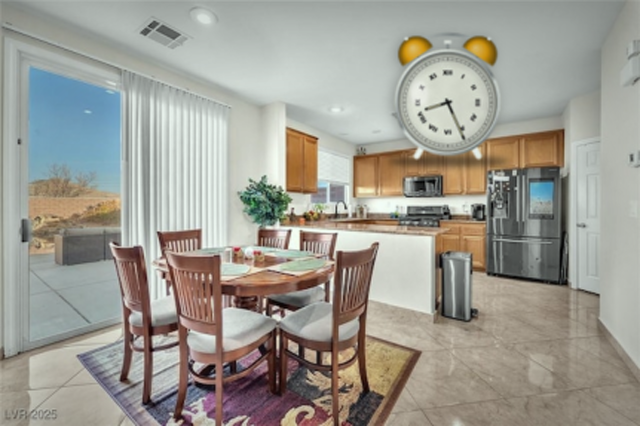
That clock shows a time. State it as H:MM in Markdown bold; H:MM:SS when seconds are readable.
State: **8:26**
